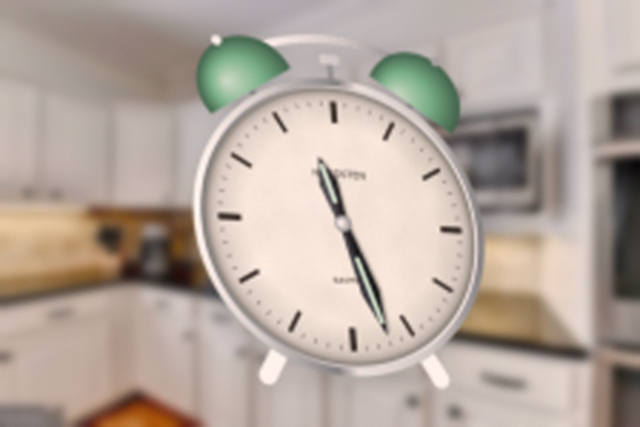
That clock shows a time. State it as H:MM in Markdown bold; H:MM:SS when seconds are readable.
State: **11:27**
